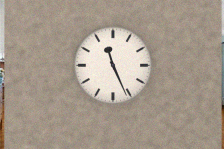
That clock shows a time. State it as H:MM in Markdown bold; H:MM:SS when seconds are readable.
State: **11:26**
